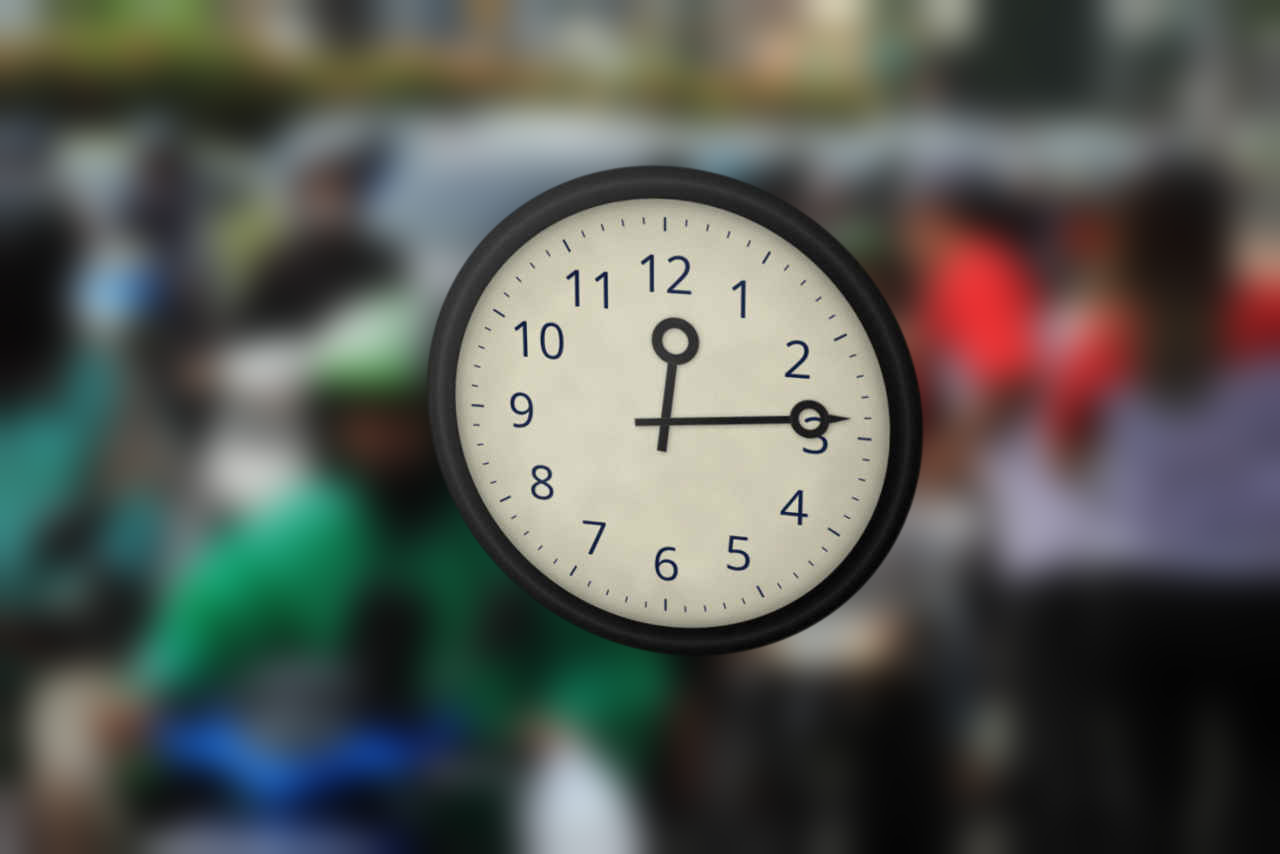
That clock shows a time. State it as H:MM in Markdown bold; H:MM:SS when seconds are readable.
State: **12:14**
